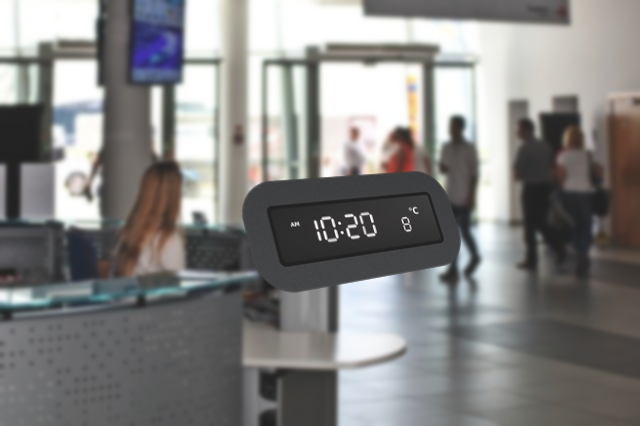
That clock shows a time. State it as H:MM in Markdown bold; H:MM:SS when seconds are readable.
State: **10:20**
